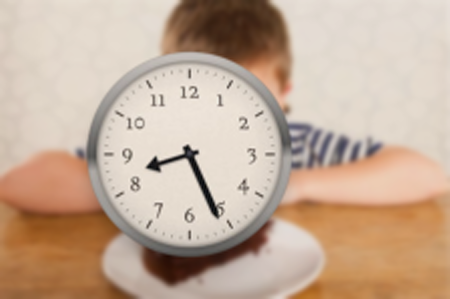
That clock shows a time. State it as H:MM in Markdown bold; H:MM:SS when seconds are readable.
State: **8:26**
